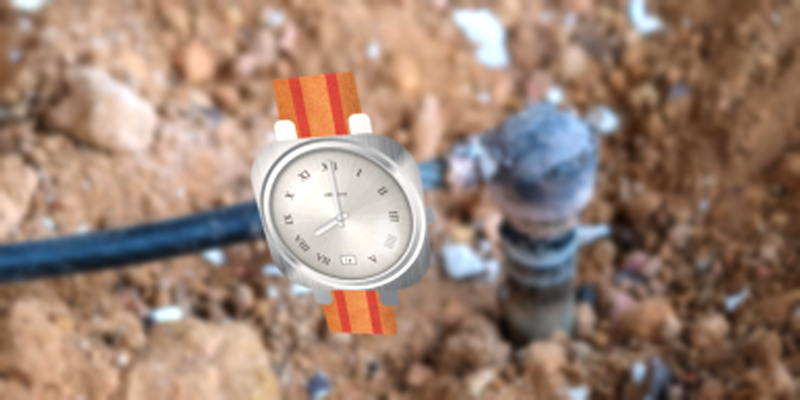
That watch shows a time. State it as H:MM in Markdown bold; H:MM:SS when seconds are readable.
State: **8:00**
